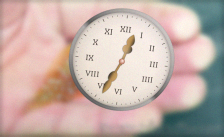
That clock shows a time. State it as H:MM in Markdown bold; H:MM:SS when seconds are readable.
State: **12:34**
